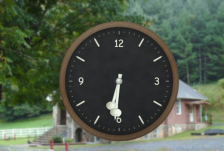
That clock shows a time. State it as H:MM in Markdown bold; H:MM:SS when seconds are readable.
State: **6:31**
